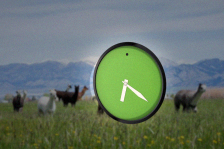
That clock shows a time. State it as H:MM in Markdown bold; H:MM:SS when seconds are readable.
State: **6:20**
